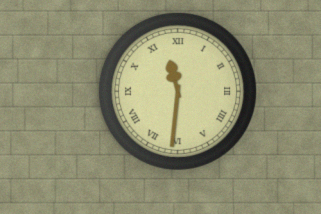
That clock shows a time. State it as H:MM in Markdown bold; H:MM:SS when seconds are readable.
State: **11:31**
